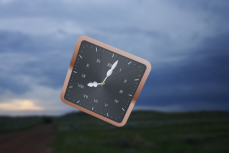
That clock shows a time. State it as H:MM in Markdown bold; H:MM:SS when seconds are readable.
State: **8:02**
